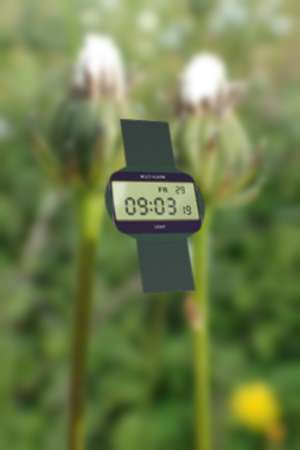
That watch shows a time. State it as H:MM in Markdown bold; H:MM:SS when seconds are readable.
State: **9:03:19**
